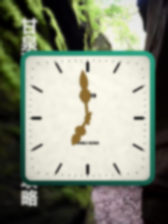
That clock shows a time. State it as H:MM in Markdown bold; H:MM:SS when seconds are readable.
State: **6:59**
